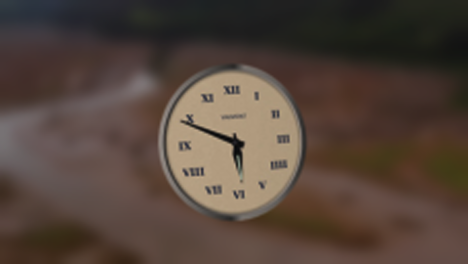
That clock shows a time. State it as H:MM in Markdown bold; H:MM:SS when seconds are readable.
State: **5:49**
